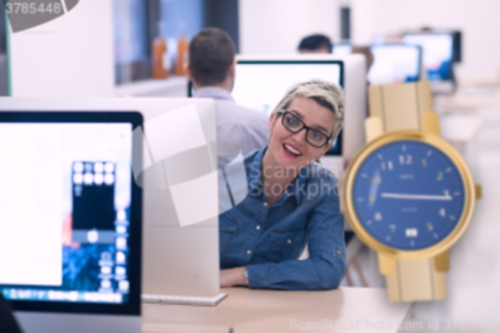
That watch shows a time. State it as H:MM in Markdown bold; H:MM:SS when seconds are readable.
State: **9:16**
